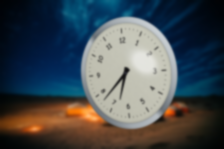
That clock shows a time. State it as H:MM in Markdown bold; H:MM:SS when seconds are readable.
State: **6:38**
